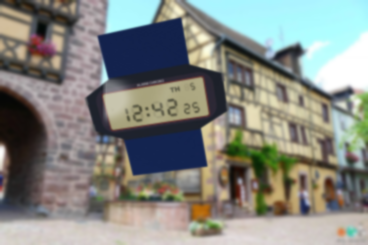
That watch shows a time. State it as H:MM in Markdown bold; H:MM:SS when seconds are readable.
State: **12:42:25**
